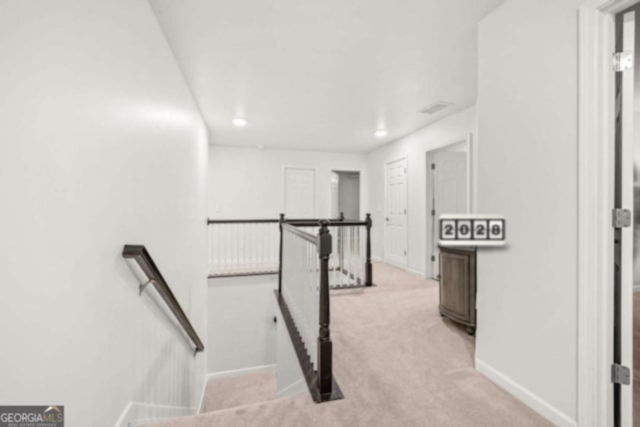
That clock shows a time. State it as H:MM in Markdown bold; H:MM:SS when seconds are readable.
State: **20:28**
